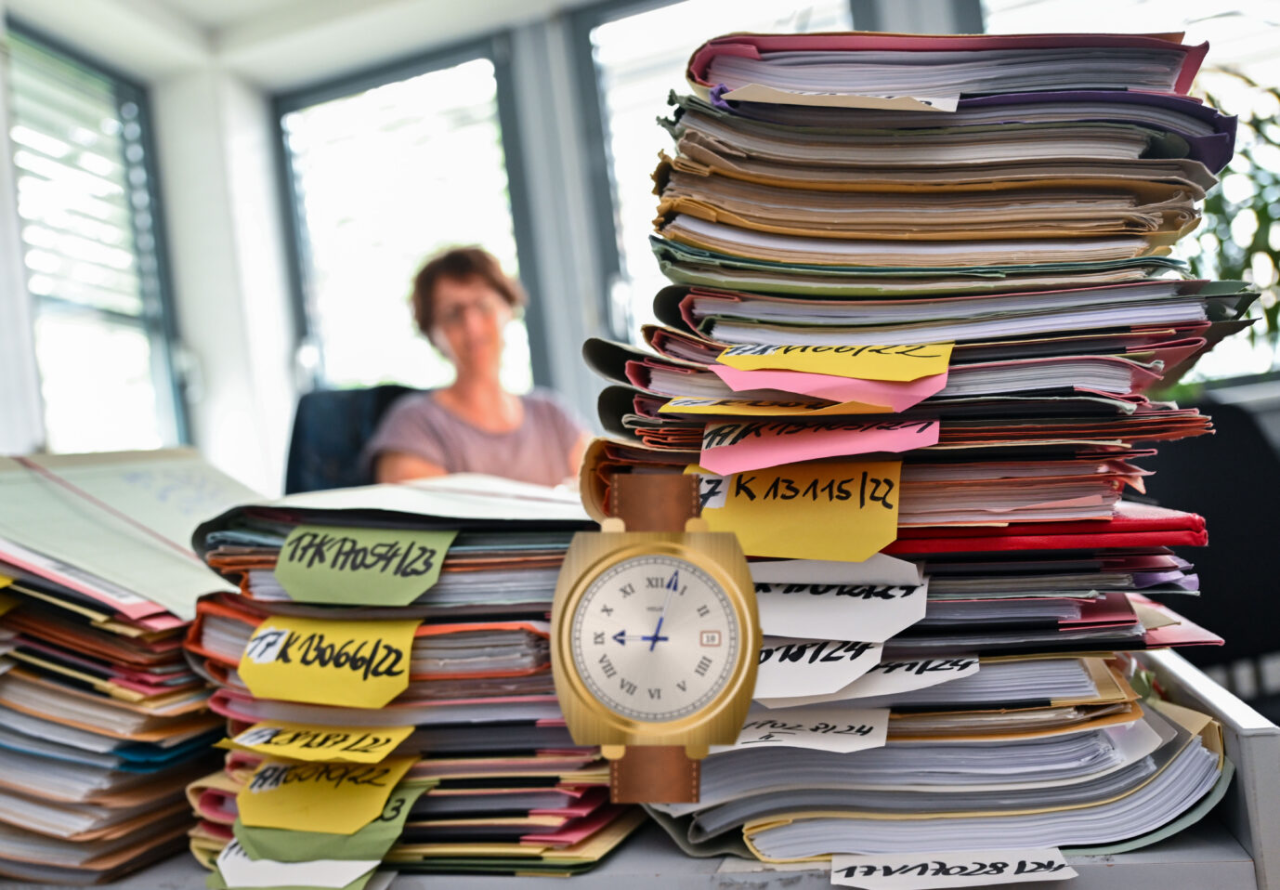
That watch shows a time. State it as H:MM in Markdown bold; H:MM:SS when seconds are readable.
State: **9:03**
